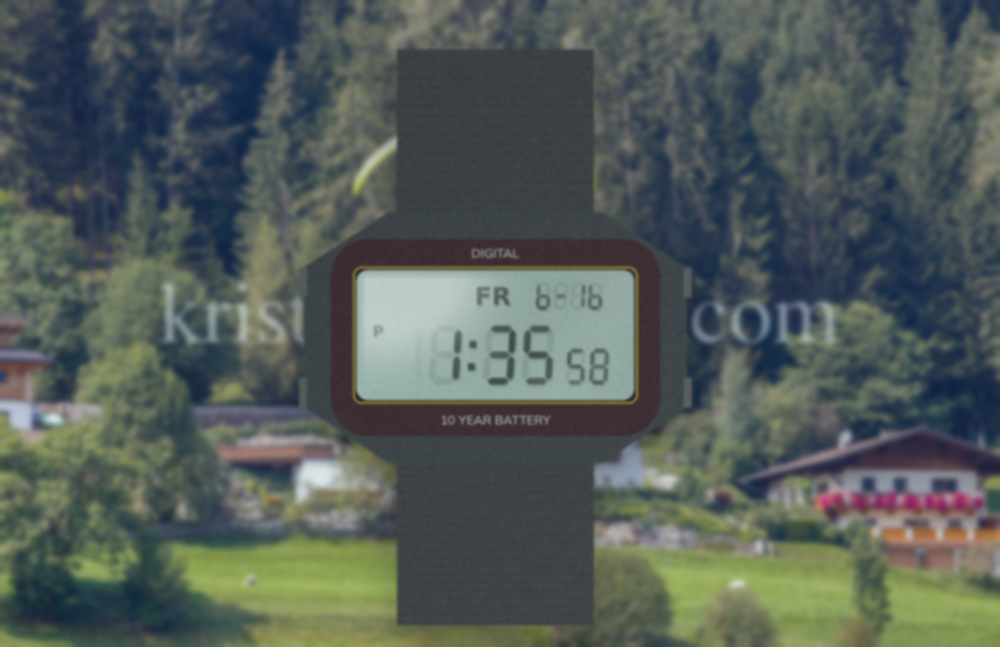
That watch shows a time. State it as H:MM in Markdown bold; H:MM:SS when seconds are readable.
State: **1:35:58**
